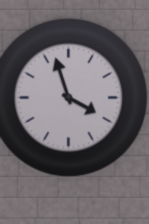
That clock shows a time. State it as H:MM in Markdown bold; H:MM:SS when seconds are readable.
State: **3:57**
